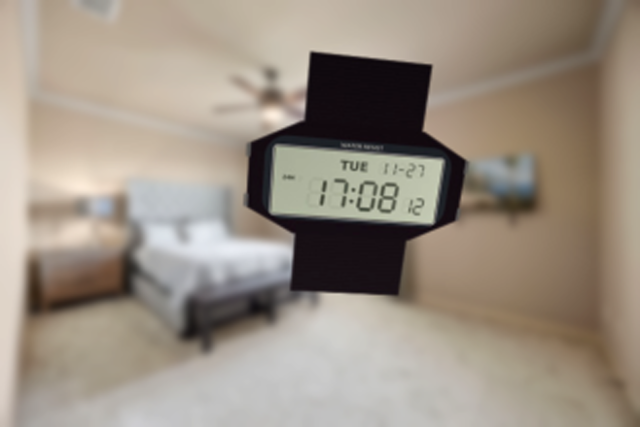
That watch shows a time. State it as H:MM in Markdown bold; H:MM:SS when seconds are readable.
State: **17:08:12**
